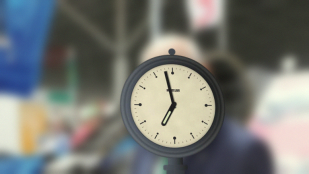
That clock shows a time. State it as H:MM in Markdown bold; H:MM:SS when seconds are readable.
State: **6:58**
